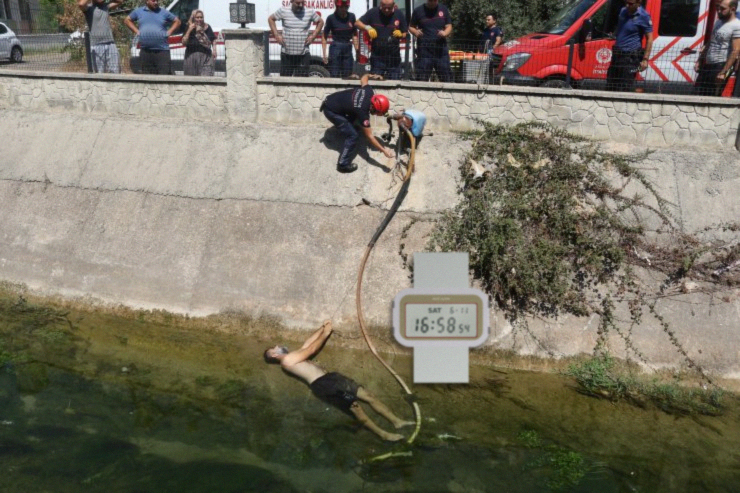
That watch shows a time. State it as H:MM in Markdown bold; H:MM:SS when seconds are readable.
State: **16:58**
